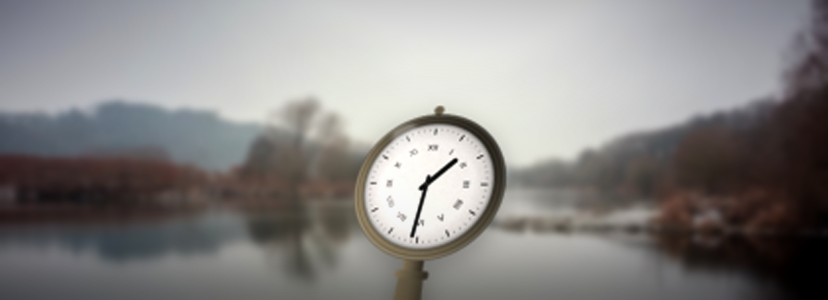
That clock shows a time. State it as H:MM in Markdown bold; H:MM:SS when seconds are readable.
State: **1:31**
